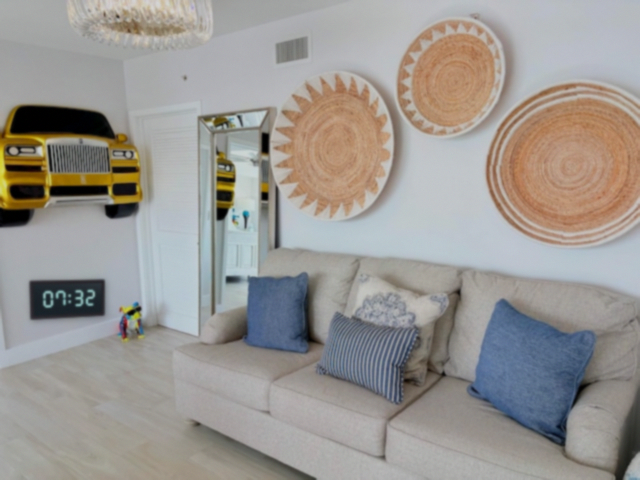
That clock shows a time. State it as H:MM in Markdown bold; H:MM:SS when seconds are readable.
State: **7:32**
